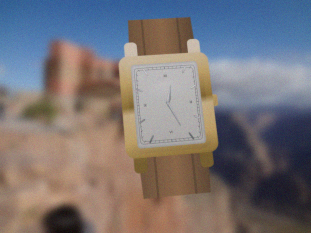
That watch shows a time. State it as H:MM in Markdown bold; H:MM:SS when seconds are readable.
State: **12:26**
